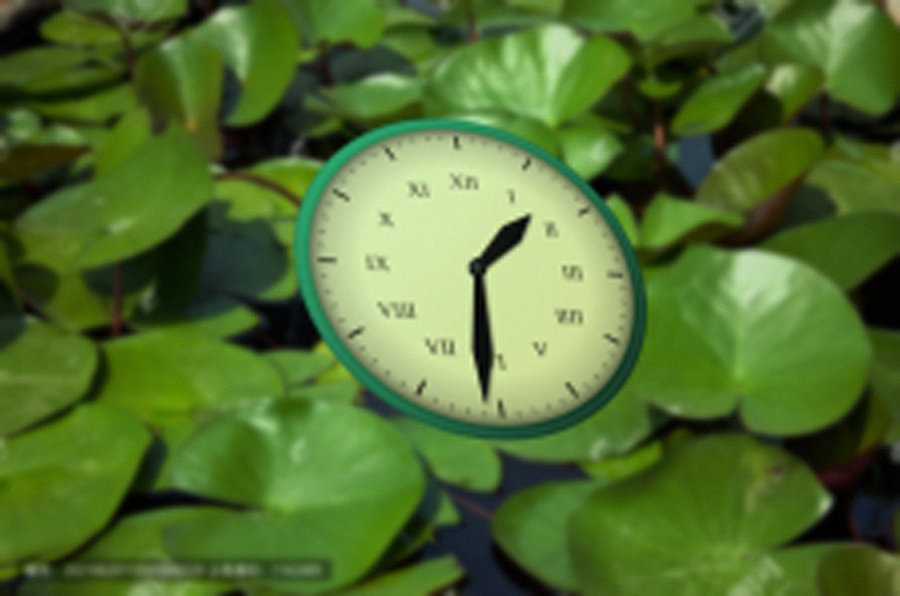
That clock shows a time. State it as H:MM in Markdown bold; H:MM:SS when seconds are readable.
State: **1:31**
